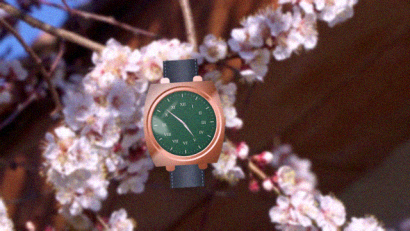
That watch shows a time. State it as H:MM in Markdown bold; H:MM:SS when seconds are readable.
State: **4:52**
